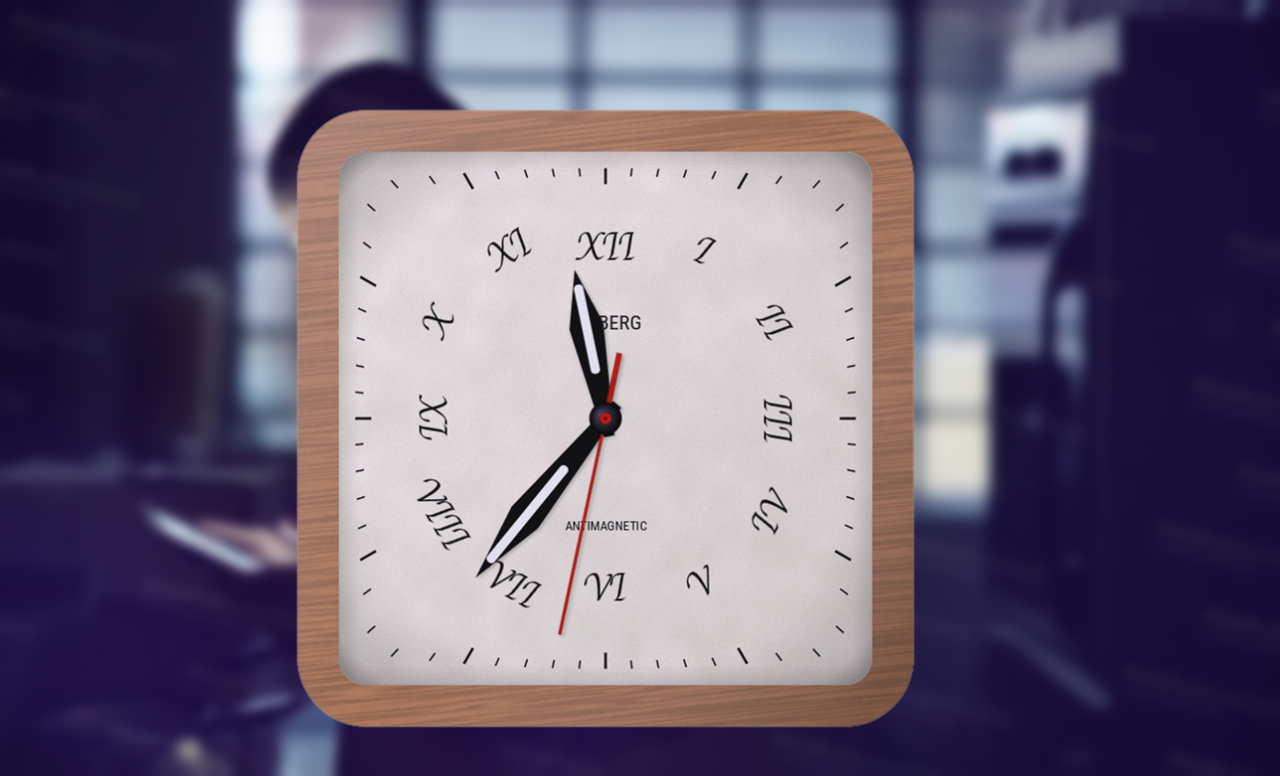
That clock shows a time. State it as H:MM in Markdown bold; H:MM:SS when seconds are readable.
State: **11:36:32**
